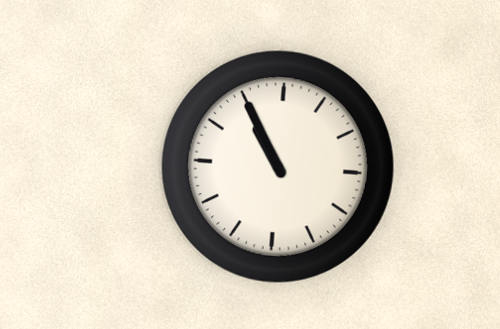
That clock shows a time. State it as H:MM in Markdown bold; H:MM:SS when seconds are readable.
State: **10:55**
